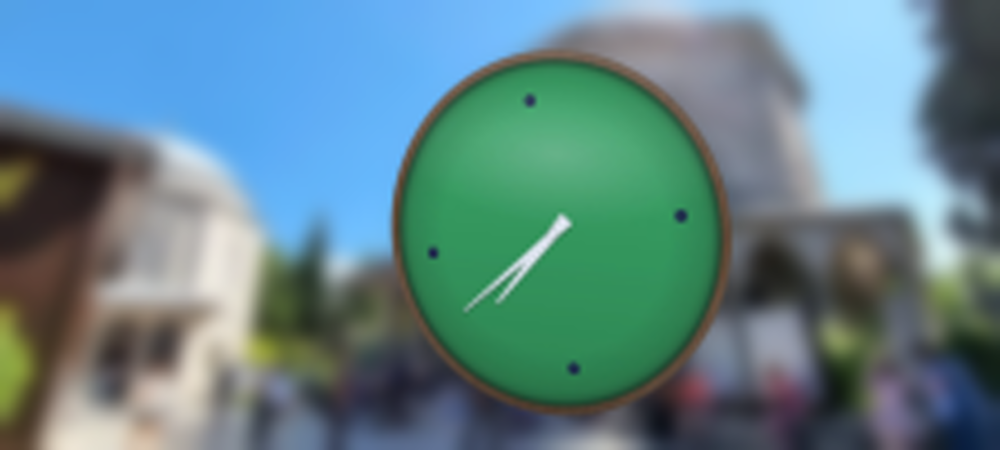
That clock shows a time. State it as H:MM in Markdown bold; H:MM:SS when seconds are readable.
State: **7:40**
